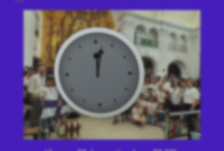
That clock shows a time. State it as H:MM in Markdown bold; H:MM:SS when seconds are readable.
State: **12:02**
